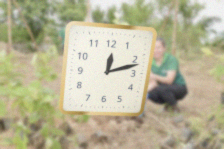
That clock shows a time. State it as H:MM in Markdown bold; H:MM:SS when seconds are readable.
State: **12:12**
